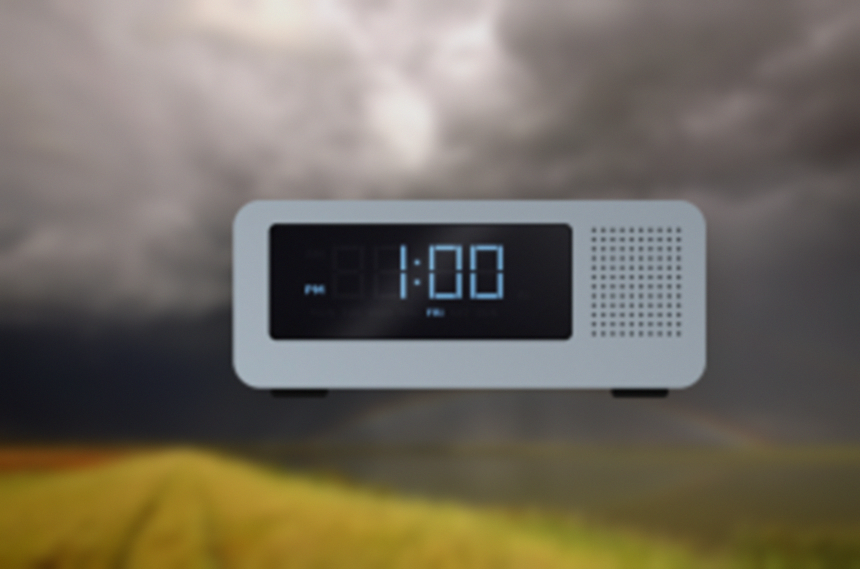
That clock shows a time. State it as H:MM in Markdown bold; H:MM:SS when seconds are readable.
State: **1:00**
